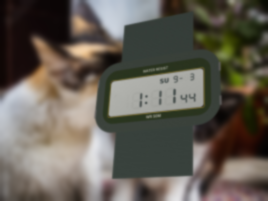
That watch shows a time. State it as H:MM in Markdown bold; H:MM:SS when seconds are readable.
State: **1:11**
